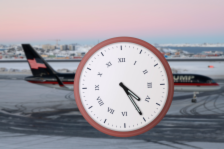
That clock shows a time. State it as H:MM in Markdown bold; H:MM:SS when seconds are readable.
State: **4:25**
